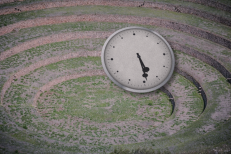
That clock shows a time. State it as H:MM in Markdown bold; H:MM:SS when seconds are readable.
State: **5:29**
